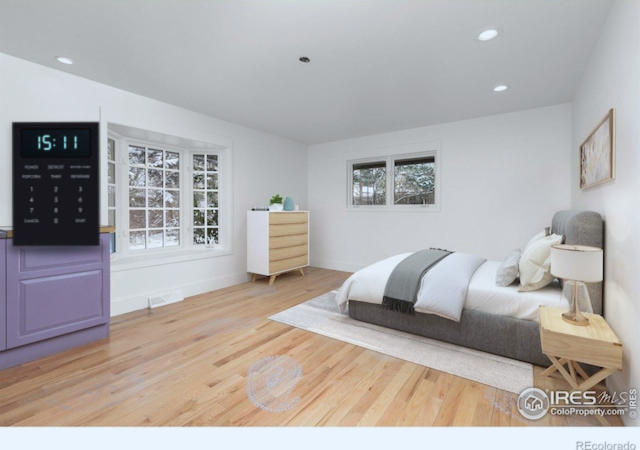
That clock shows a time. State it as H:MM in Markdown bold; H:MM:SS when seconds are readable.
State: **15:11**
